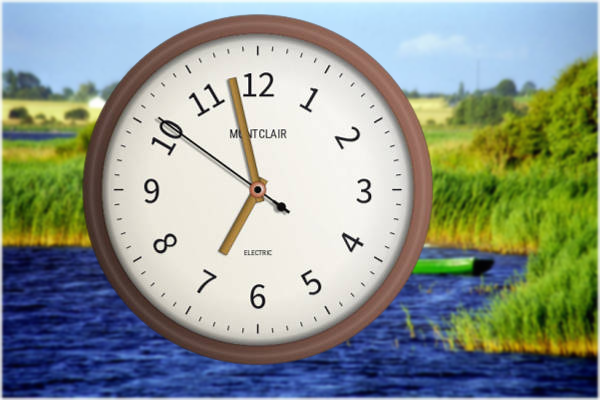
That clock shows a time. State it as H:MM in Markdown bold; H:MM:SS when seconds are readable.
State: **6:57:51**
